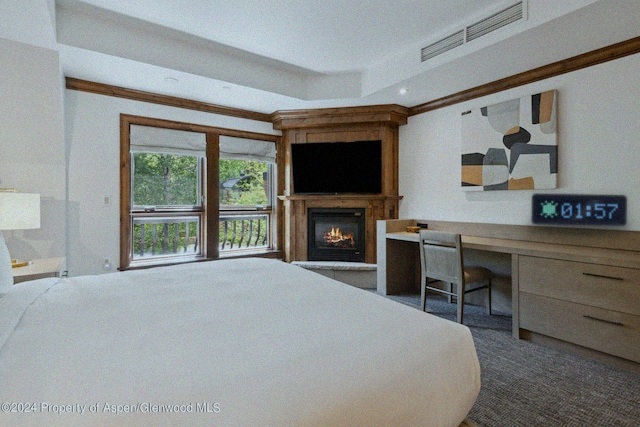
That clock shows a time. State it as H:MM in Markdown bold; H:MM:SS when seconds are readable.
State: **1:57**
